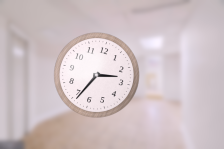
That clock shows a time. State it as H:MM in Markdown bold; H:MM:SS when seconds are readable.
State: **2:34**
